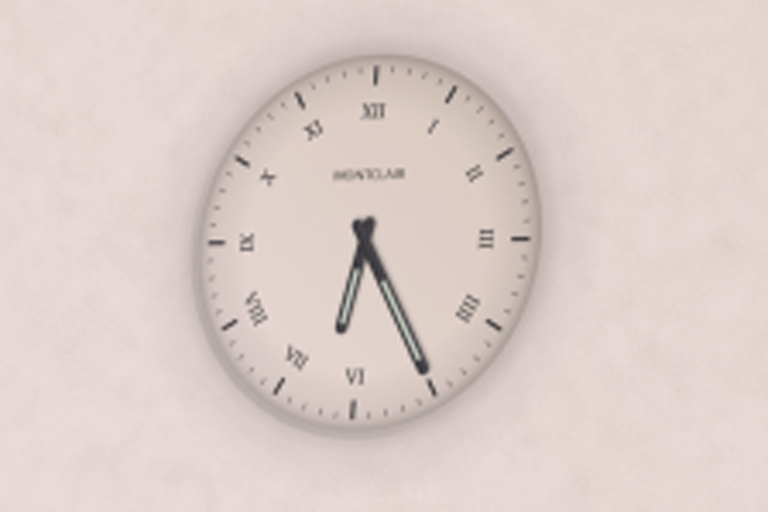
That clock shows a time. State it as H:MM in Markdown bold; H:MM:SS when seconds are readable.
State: **6:25**
